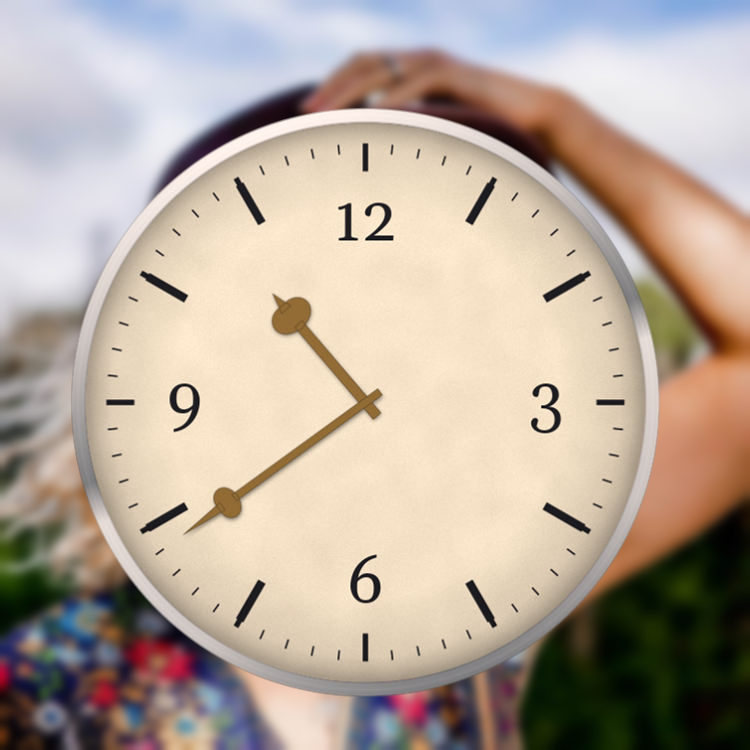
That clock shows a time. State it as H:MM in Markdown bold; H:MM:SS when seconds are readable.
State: **10:39**
